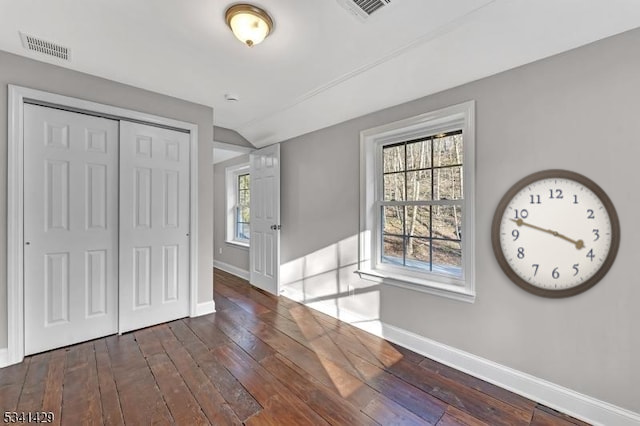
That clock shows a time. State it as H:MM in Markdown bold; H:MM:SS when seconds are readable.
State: **3:48**
